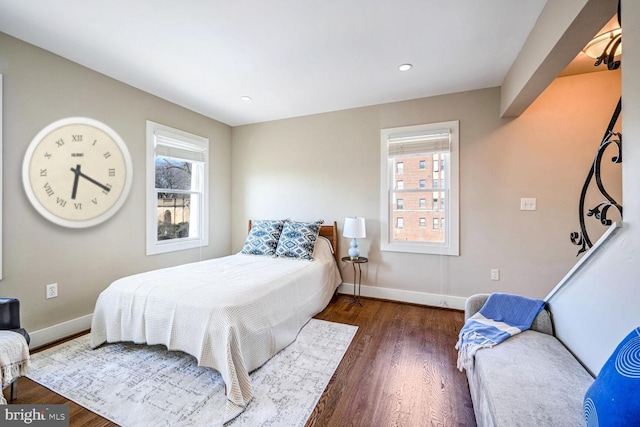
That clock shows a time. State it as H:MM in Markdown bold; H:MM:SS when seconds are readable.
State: **6:20**
